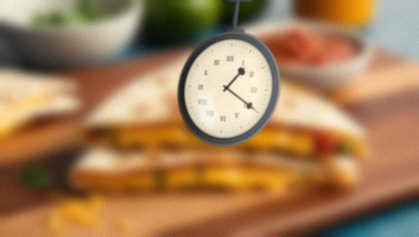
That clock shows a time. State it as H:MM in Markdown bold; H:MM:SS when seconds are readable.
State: **1:20**
